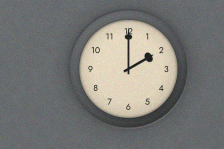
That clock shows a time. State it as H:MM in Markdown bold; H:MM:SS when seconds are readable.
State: **2:00**
